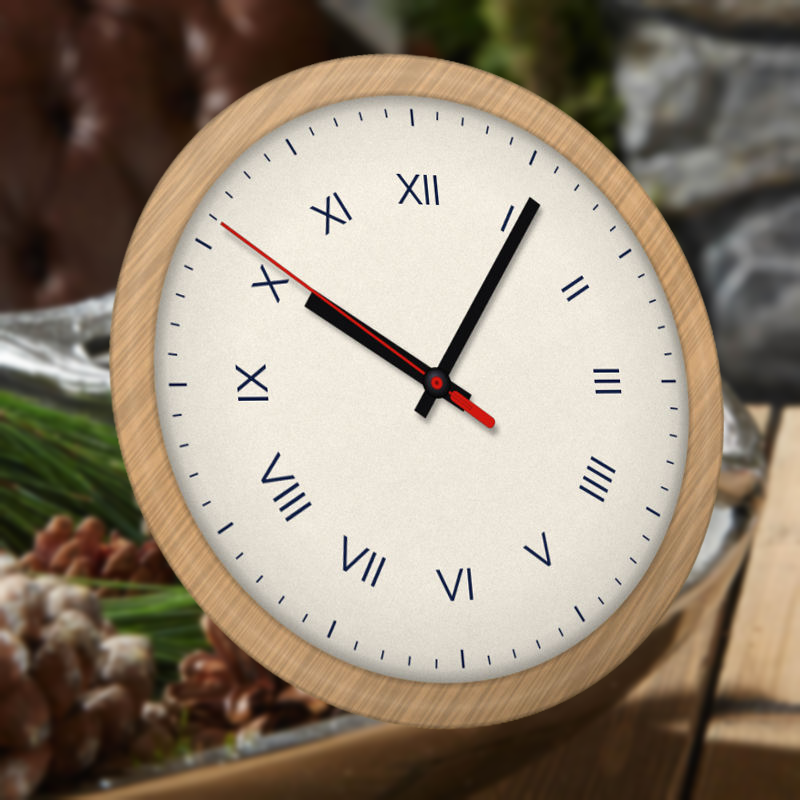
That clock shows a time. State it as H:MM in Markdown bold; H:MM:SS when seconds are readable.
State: **10:05:51**
